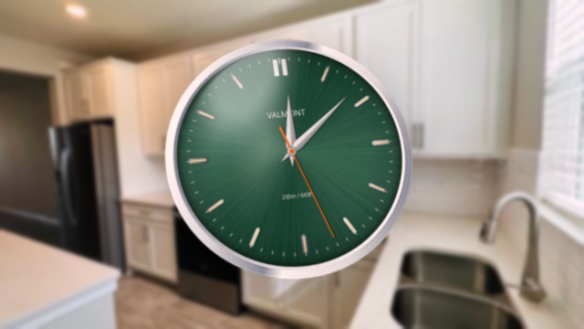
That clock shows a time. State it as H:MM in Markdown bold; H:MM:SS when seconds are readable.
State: **12:08:27**
